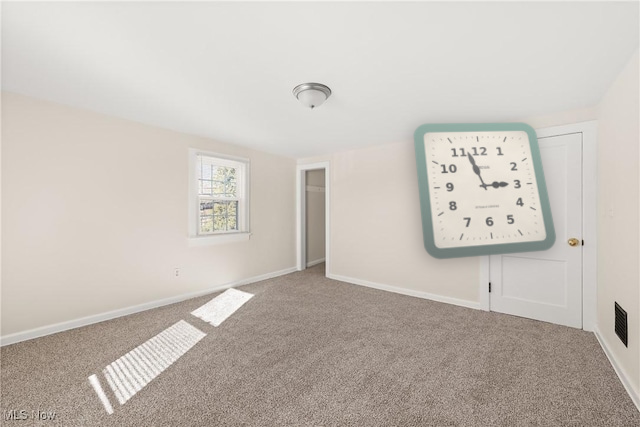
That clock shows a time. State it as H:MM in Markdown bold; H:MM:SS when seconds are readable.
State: **2:57**
